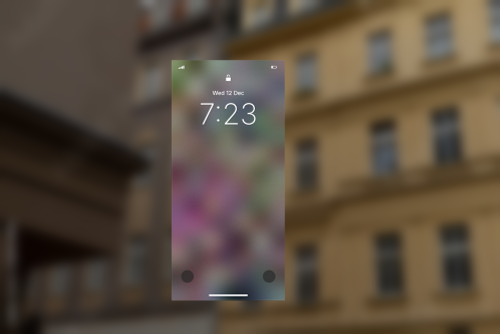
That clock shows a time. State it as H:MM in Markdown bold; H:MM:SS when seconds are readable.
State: **7:23**
